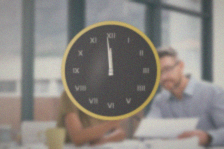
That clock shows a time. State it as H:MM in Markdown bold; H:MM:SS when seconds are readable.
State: **11:59**
